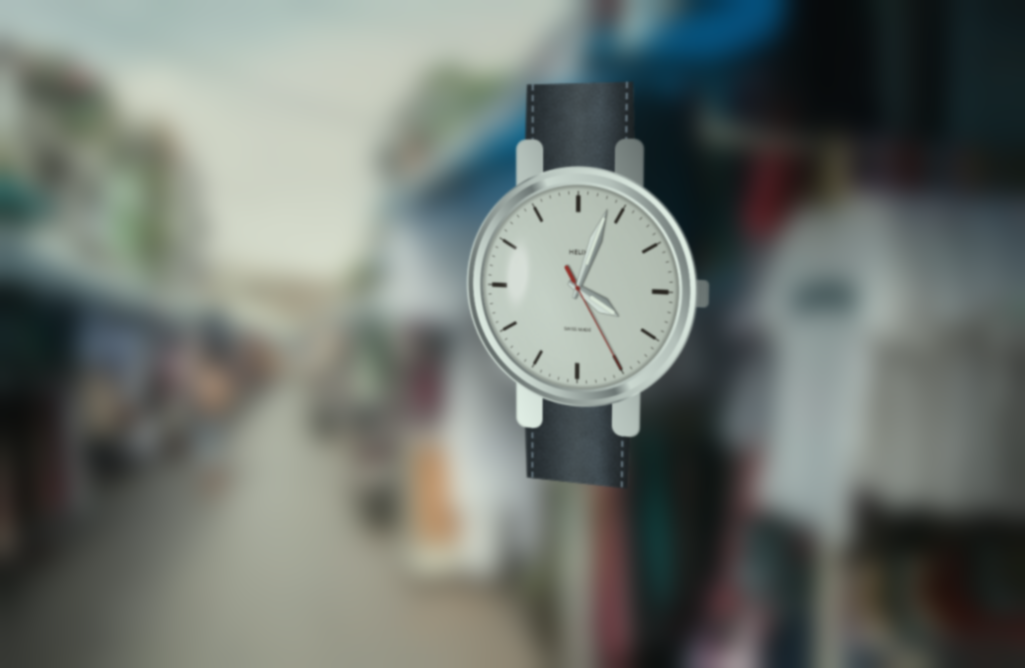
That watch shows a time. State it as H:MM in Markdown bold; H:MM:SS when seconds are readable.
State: **4:03:25**
